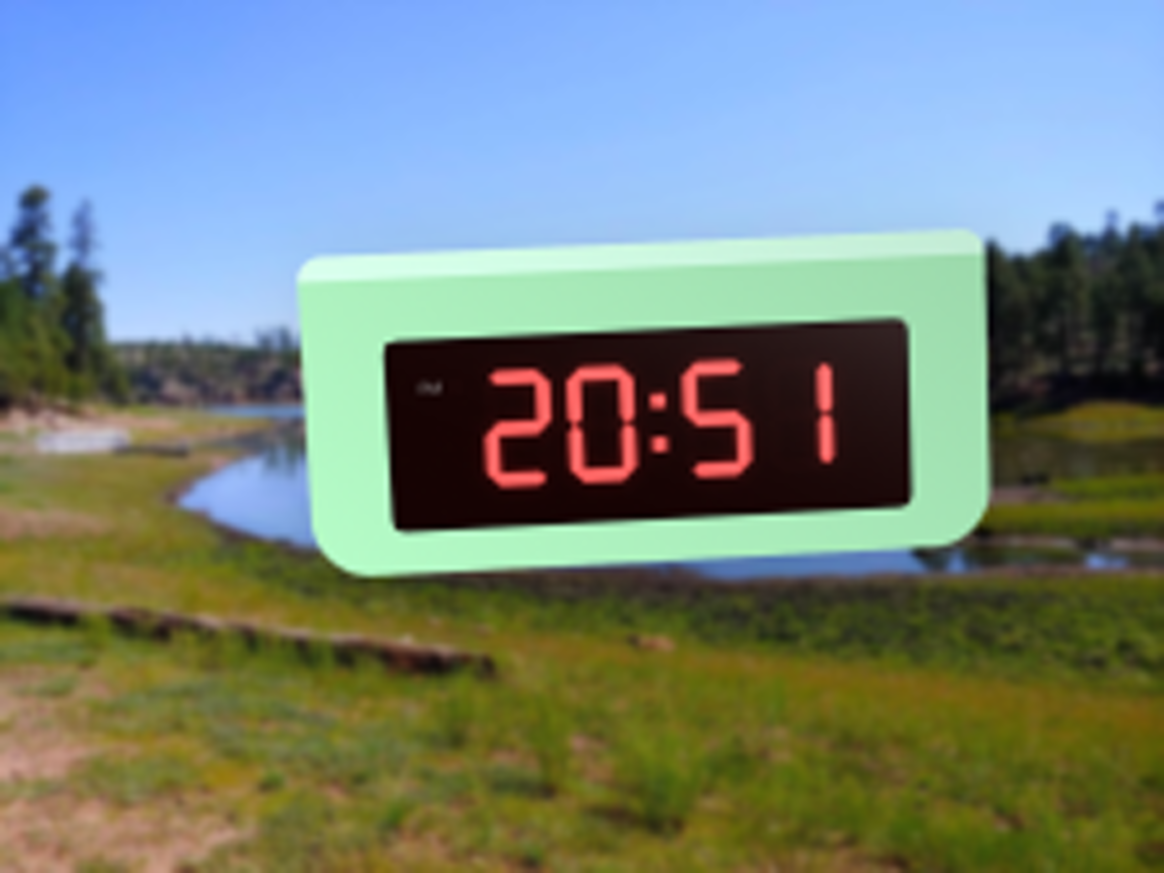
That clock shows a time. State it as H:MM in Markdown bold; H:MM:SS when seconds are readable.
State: **20:51**
